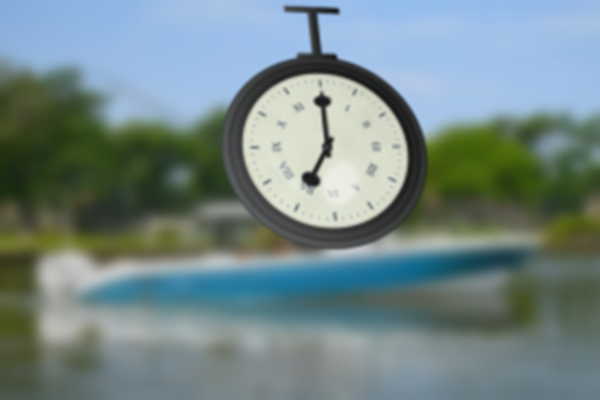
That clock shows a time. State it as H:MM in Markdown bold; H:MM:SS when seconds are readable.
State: **7:00**
